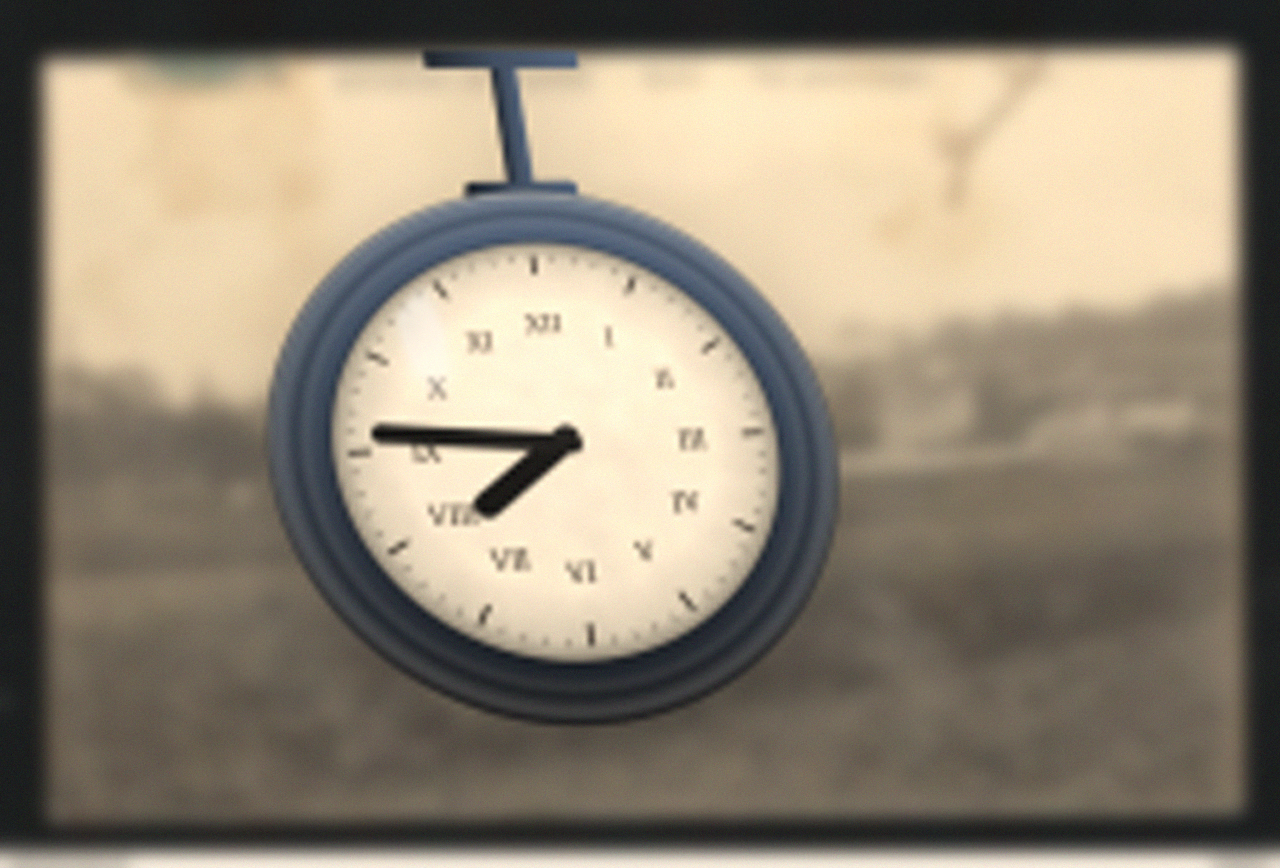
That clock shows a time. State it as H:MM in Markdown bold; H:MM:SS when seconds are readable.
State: **7:46**
